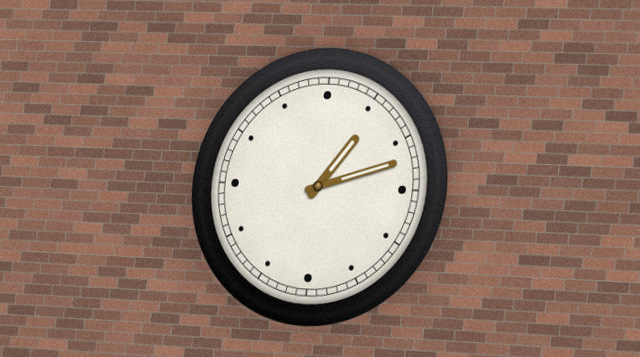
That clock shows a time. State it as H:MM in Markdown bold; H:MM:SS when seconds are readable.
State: **1:12**
